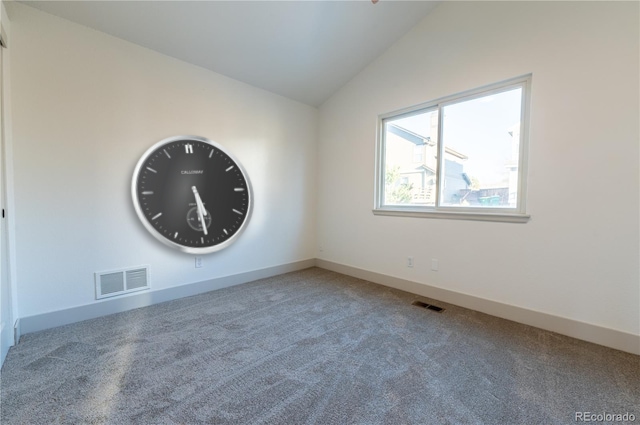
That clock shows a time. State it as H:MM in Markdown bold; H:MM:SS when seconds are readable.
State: **5:29**
